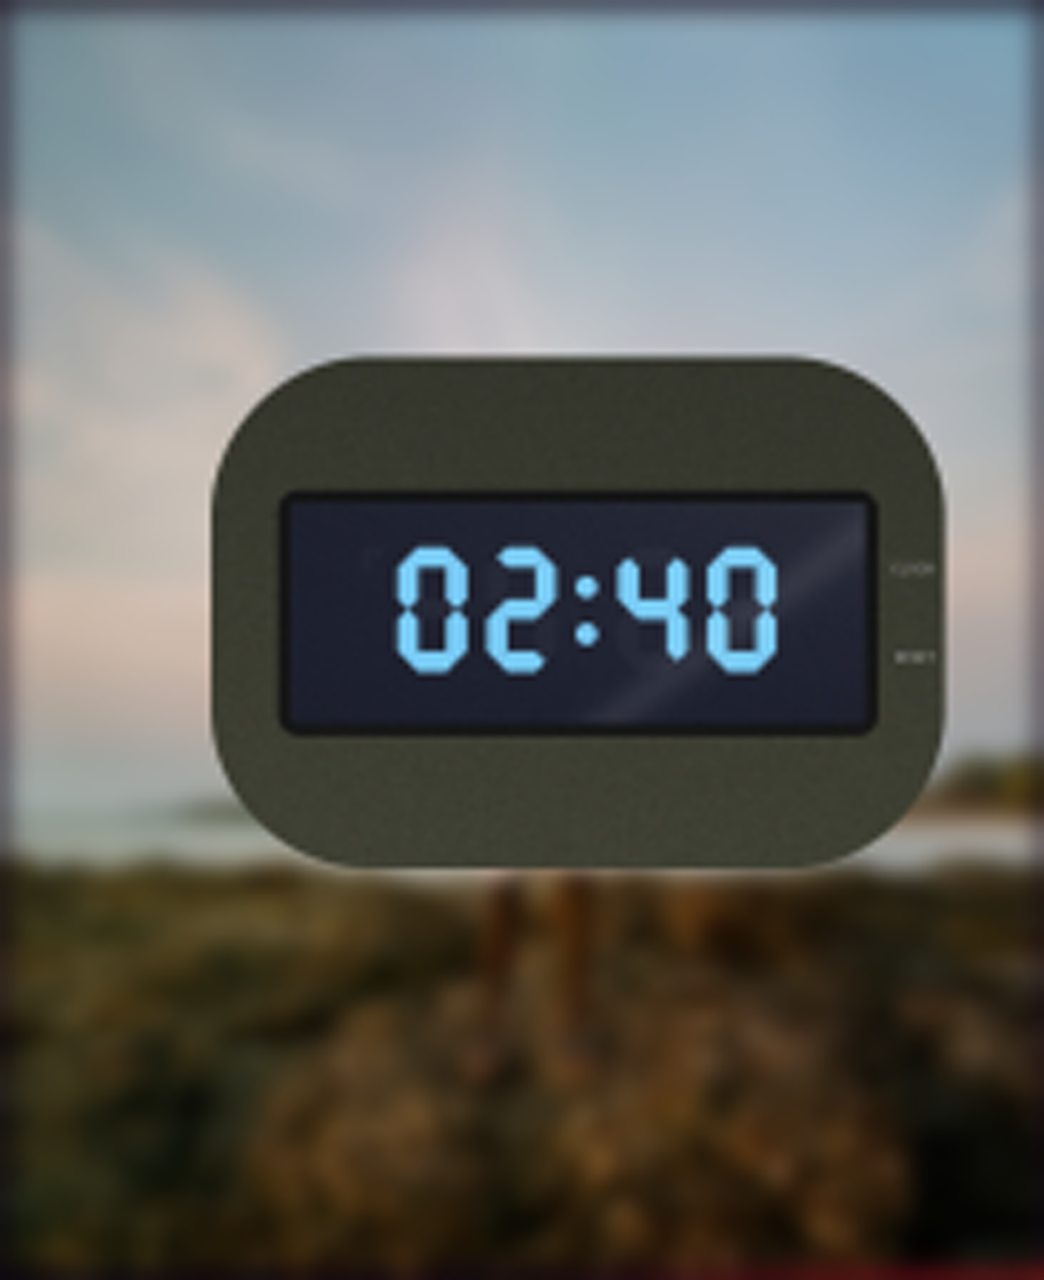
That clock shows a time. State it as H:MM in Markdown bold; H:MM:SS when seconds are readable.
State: **2:40**
